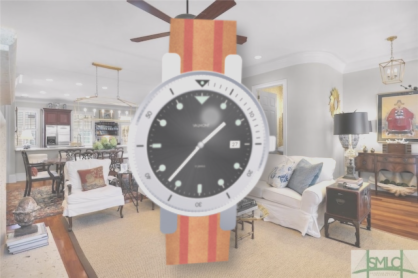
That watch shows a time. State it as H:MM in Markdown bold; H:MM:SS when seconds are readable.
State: **1:37**
